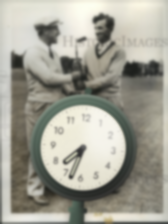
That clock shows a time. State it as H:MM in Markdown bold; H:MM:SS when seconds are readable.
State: **7:33**
